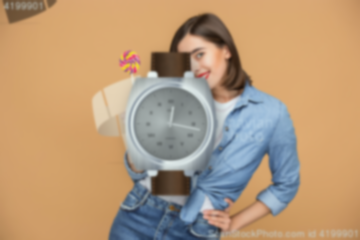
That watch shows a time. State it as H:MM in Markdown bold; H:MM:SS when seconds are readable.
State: **12:17**
